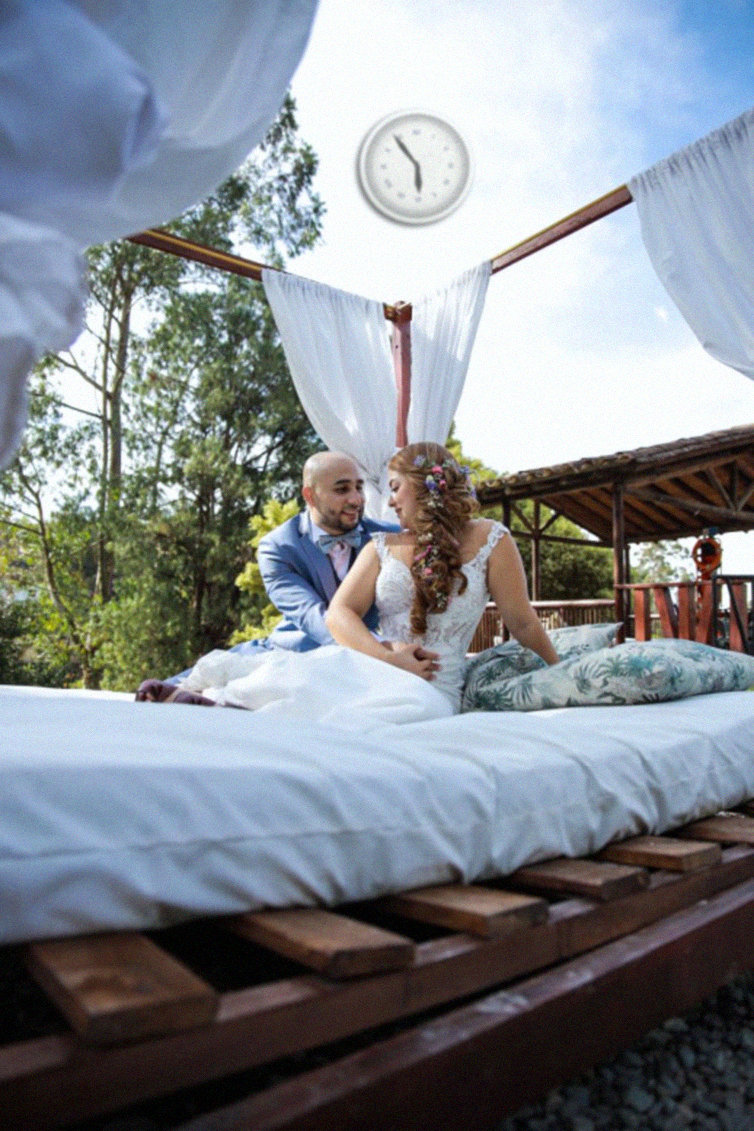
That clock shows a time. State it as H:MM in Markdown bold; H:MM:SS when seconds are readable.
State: **5:54**
